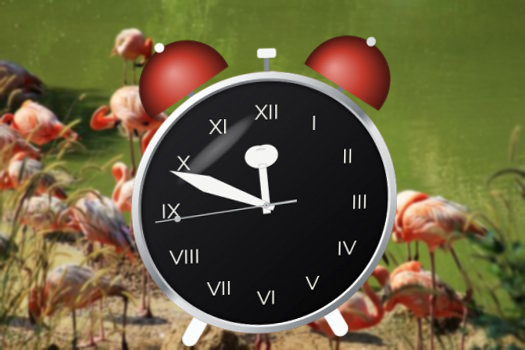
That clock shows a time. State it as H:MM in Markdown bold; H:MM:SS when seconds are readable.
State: **11:48:44**
